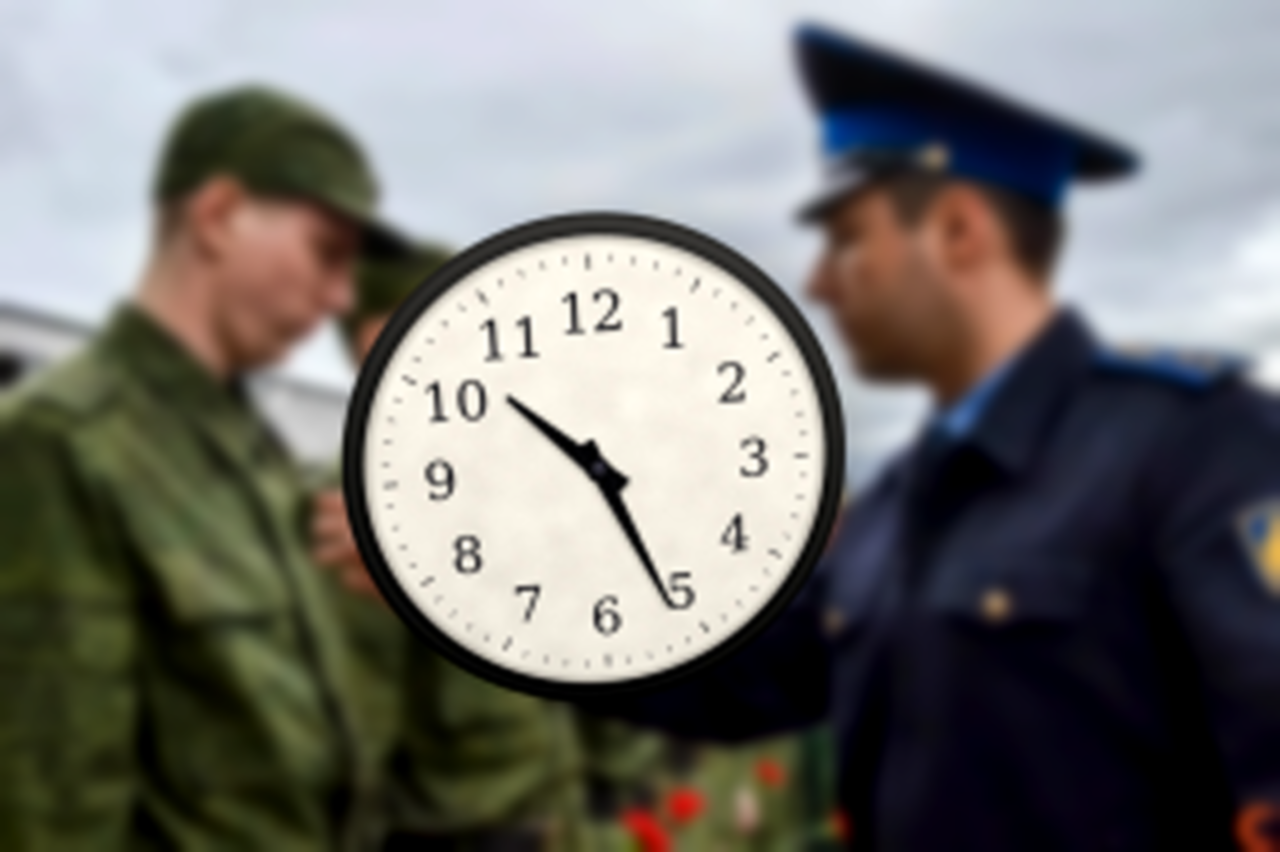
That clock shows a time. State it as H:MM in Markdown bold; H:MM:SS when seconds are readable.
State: **10:26**
